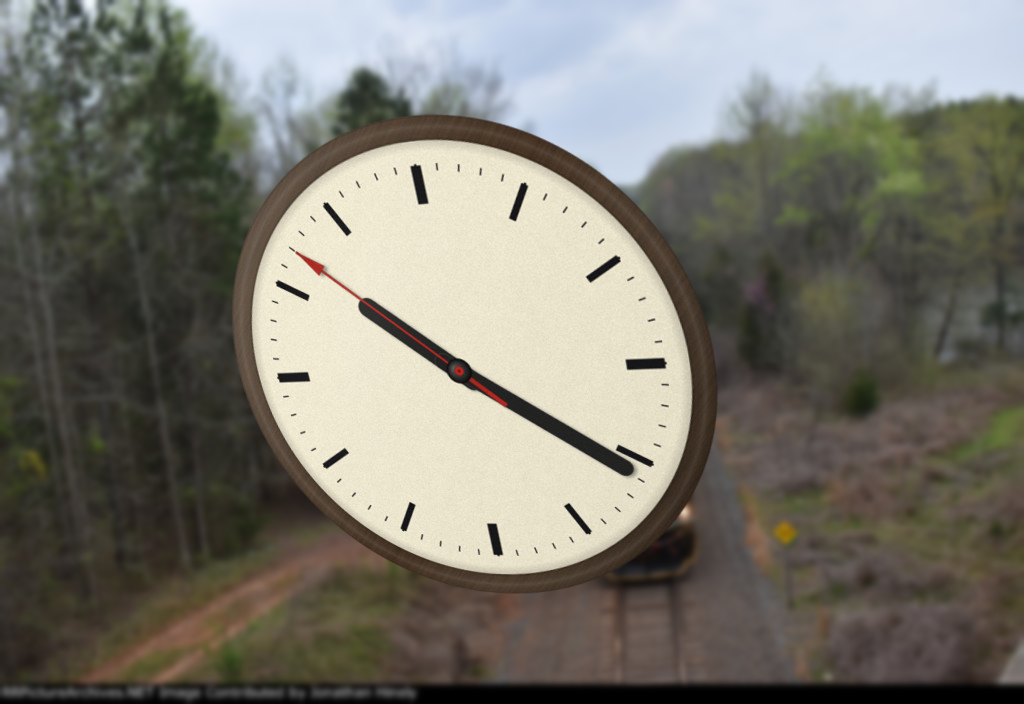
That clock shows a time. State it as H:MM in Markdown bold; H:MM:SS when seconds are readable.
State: **10:20:52**
